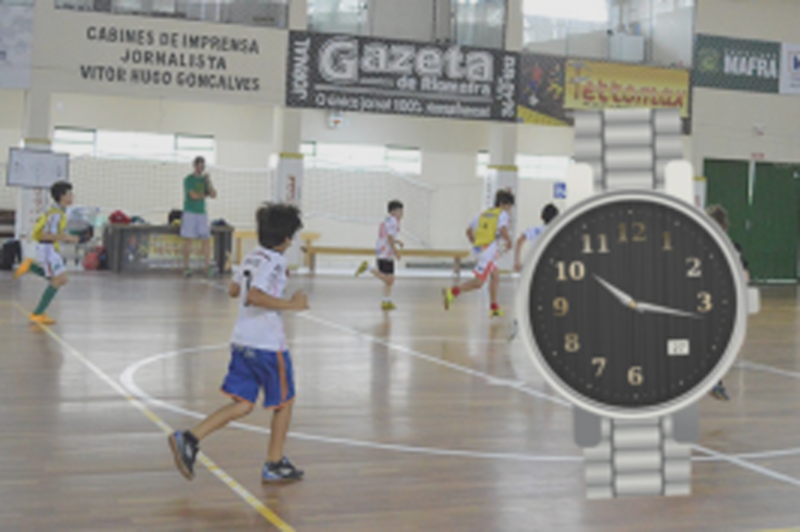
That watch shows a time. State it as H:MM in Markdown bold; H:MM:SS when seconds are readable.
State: **10:17**
